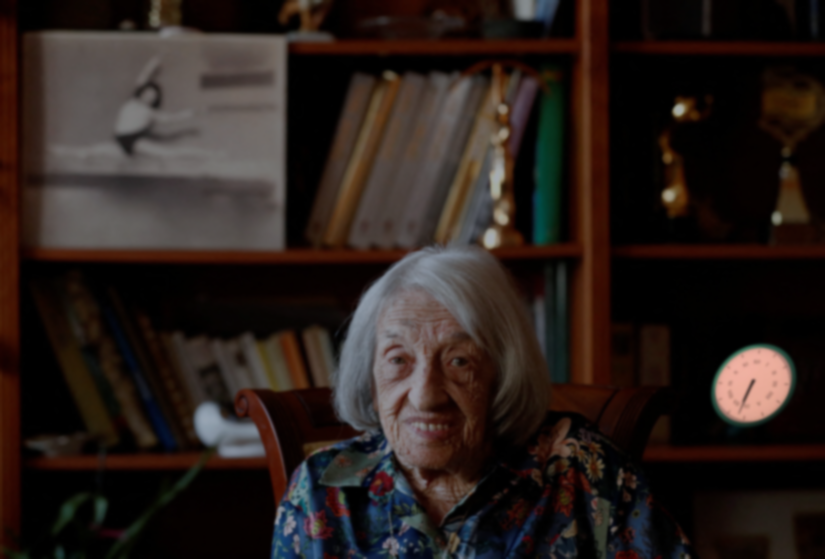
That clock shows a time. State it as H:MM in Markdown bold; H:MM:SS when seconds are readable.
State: **6:32**
